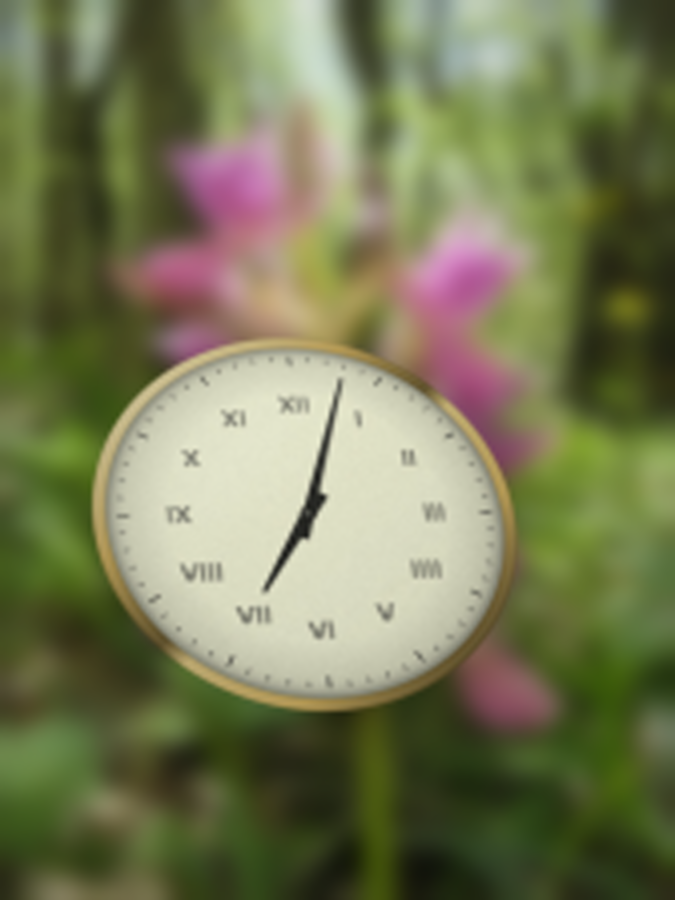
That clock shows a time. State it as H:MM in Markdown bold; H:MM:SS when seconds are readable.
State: **7:03**
